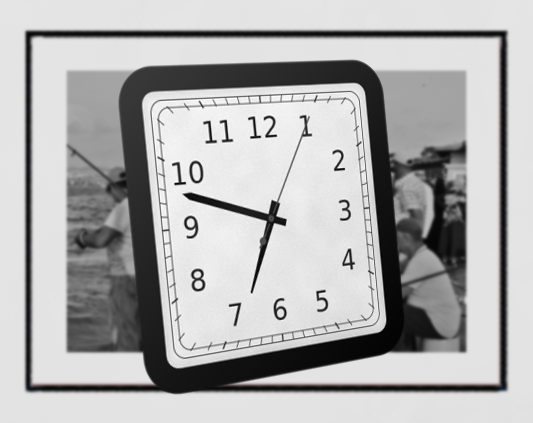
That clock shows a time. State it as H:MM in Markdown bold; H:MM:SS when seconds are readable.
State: **6:48:05**
